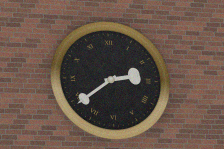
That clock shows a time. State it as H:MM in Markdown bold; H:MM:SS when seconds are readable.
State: **2:39**
